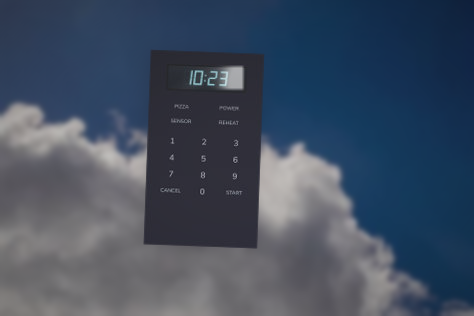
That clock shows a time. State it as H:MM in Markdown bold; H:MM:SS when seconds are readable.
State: **10:23**
